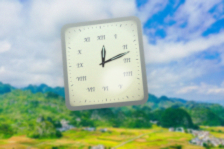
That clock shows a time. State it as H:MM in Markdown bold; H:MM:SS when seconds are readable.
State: **12:12**
